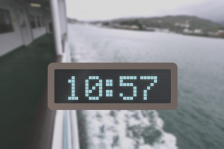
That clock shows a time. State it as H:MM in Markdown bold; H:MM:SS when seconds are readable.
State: **10:57**
